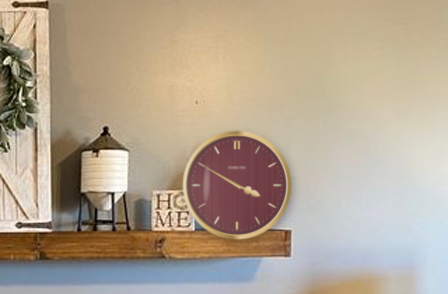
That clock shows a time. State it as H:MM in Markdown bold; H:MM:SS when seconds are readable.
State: **3:50**
